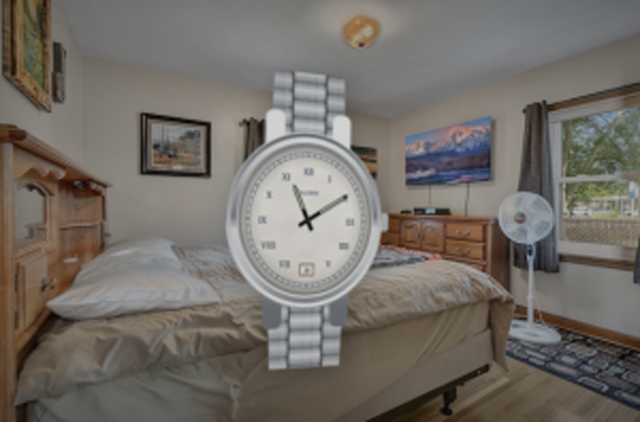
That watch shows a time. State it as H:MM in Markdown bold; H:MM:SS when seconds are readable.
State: **11:10**
